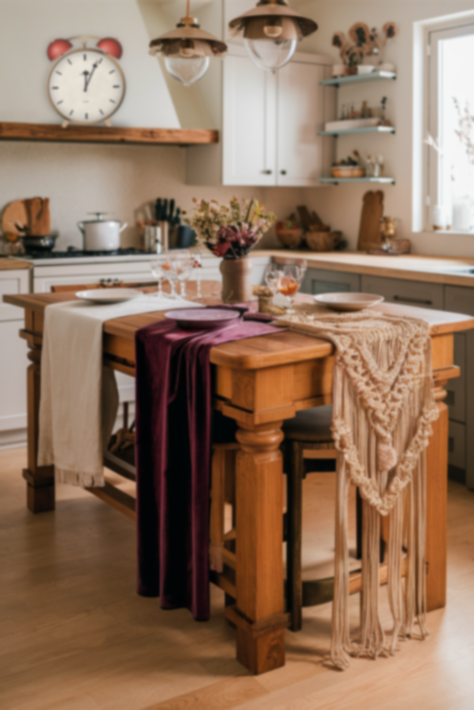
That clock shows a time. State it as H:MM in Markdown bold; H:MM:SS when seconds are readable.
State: **12:04**
